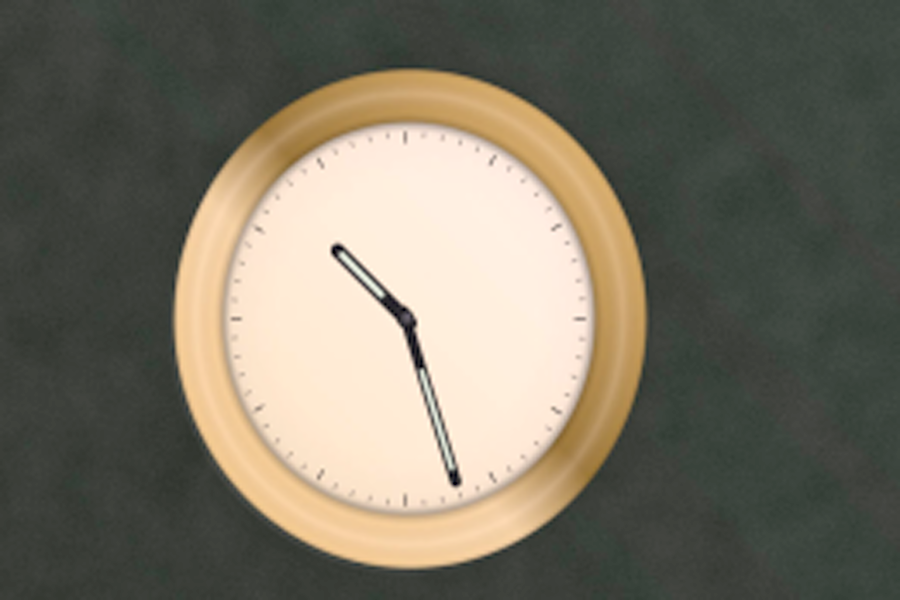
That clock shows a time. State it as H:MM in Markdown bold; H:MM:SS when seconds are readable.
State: **10:27**
